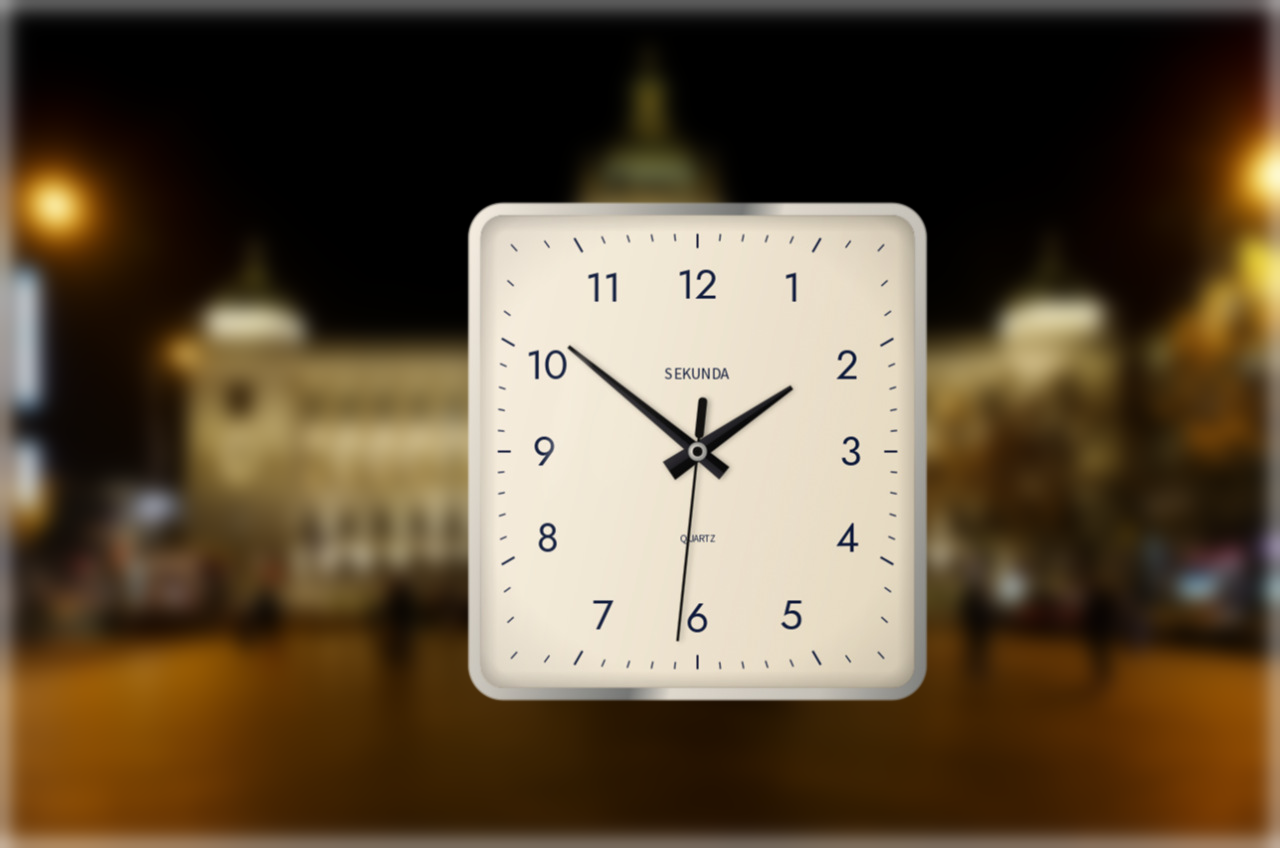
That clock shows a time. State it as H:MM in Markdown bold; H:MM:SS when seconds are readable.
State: **1:51:31**
